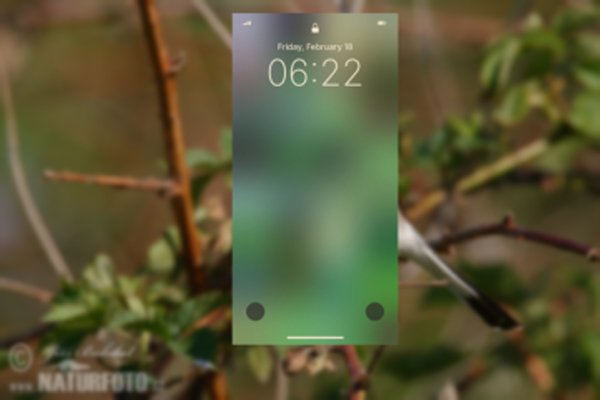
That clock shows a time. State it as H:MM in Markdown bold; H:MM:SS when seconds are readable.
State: **6:22**
